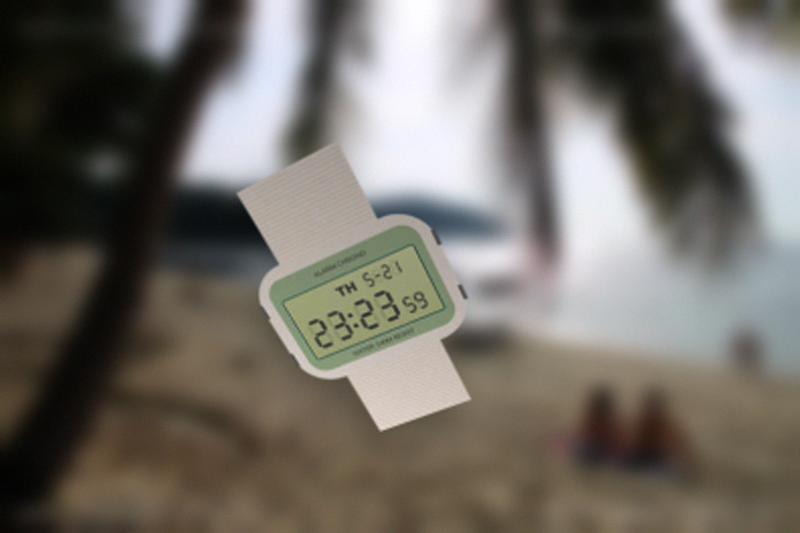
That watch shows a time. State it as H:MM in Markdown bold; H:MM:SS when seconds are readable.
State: **23:23:59**
